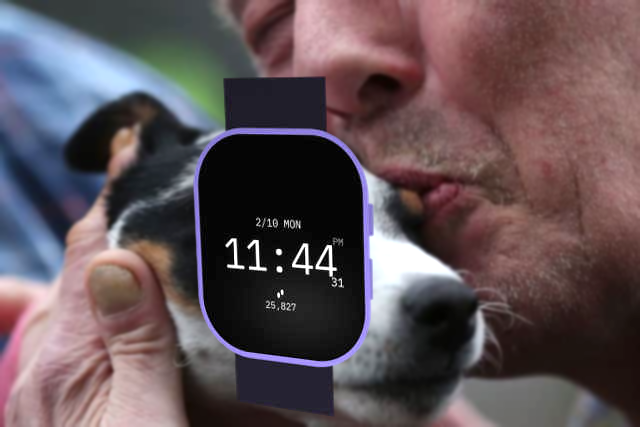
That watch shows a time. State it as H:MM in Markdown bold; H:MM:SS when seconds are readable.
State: **11:44:31**
